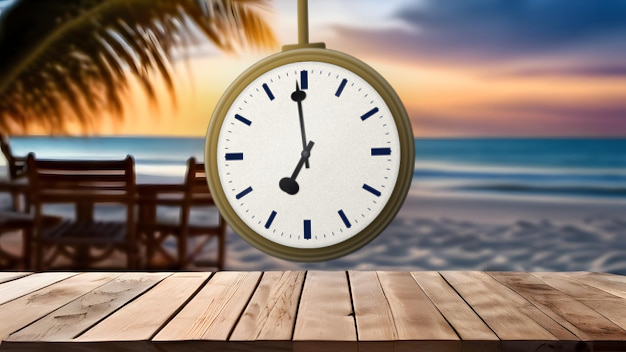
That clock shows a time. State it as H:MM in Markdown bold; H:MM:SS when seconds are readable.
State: **6:59**
